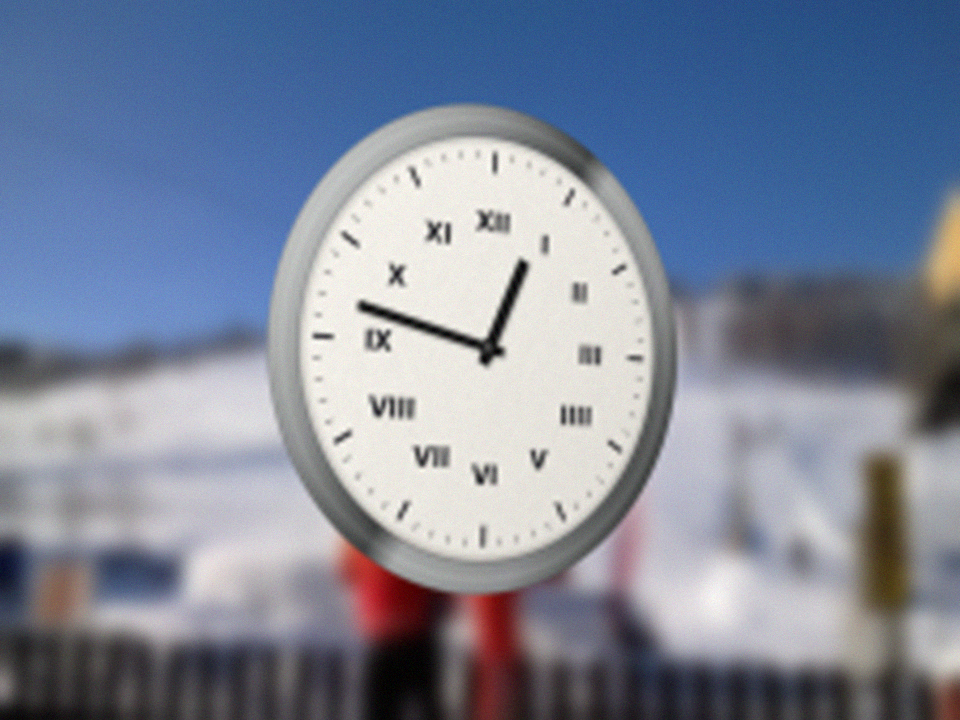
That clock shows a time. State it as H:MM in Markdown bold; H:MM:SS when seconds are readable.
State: **12:47**
